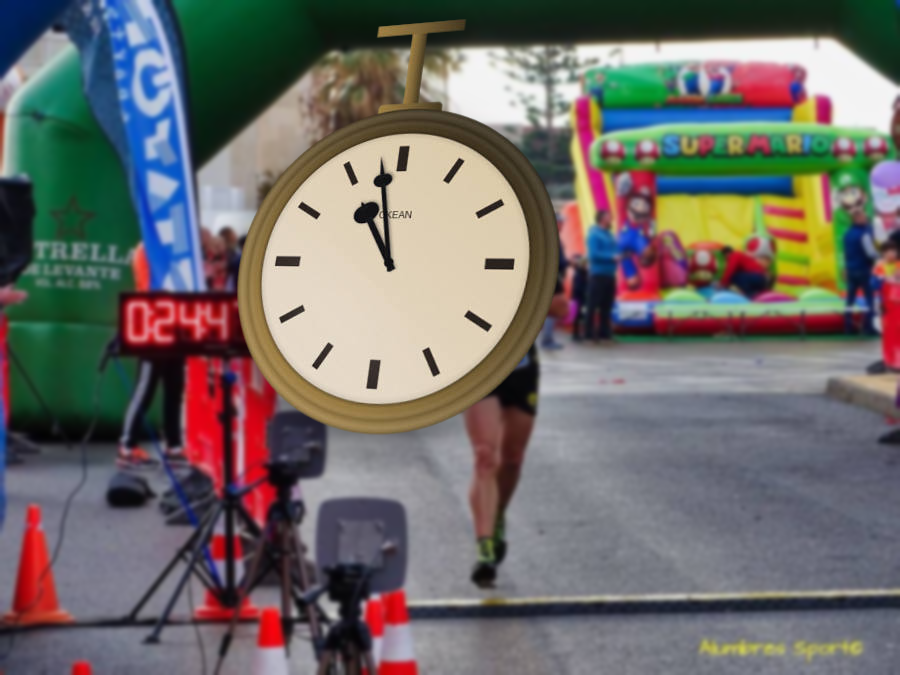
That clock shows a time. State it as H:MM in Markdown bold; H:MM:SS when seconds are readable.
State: **10:58**
